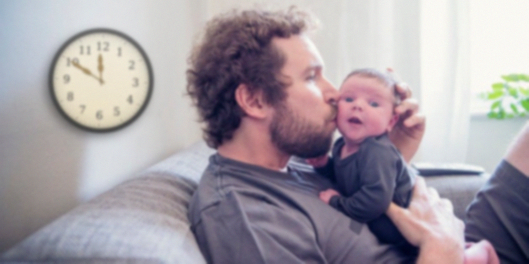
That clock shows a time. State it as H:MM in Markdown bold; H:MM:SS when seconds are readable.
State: **11:50**
